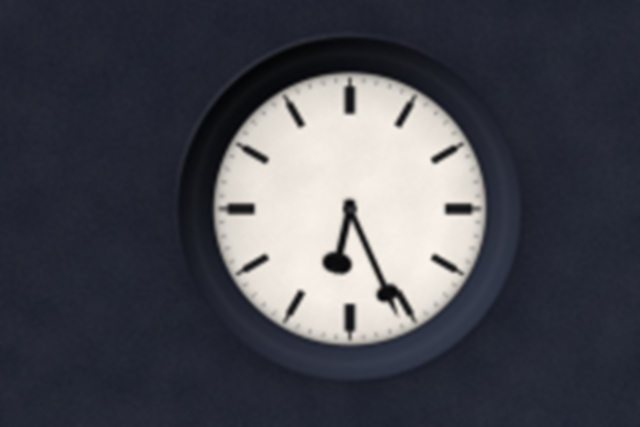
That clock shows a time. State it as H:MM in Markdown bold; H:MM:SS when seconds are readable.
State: **6:26**
